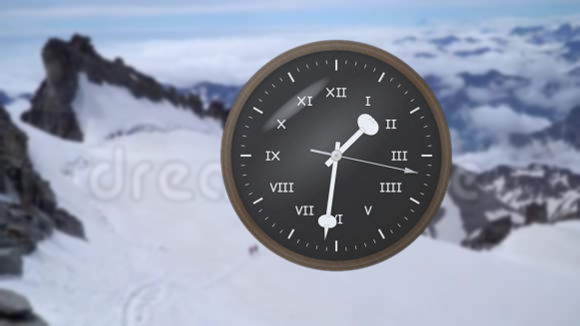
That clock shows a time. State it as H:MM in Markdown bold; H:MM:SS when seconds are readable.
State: **1:31:17**
